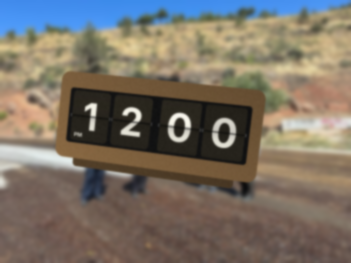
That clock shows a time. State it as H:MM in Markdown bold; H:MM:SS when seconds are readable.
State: **12:00**
